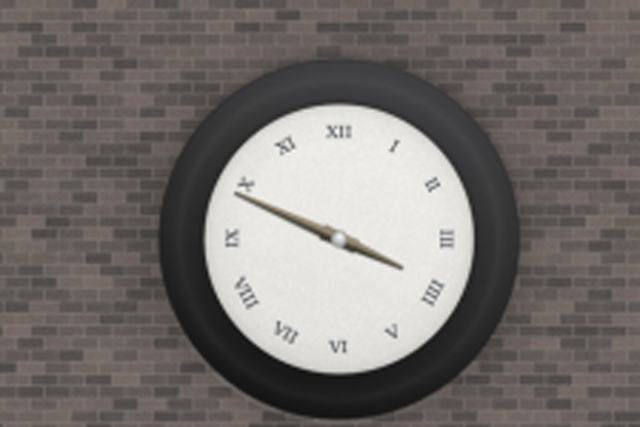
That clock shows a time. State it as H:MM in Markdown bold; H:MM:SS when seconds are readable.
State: **3:49**
